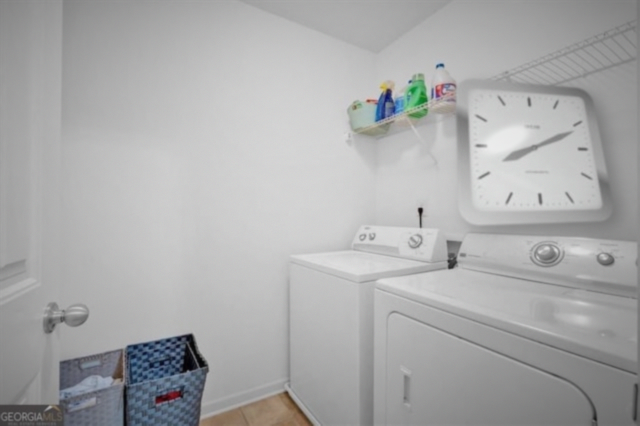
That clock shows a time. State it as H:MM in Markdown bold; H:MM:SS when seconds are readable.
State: **8:11**
